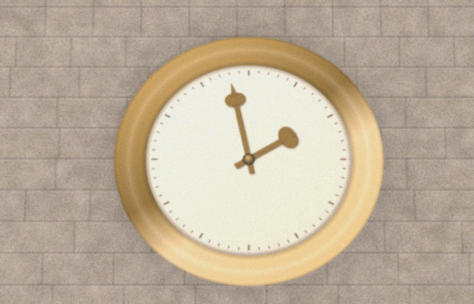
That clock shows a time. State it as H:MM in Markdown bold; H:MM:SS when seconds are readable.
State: **1:58**
